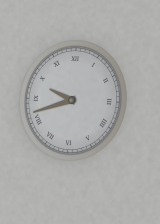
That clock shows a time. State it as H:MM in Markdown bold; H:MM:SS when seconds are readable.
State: **9:42**
